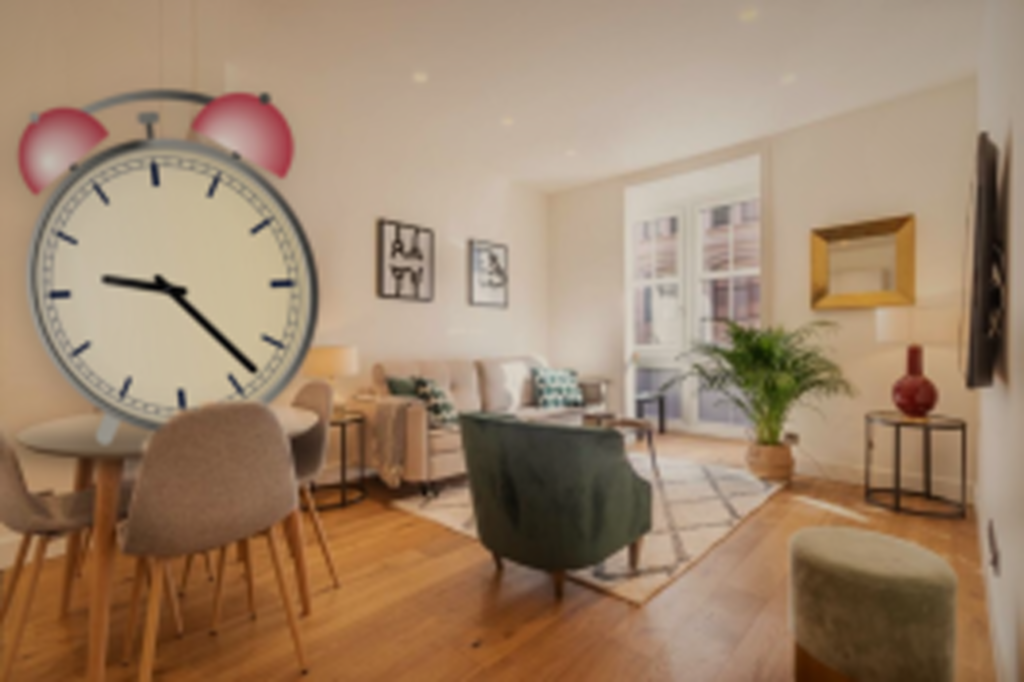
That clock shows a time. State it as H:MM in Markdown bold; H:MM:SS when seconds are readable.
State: **9:23**
